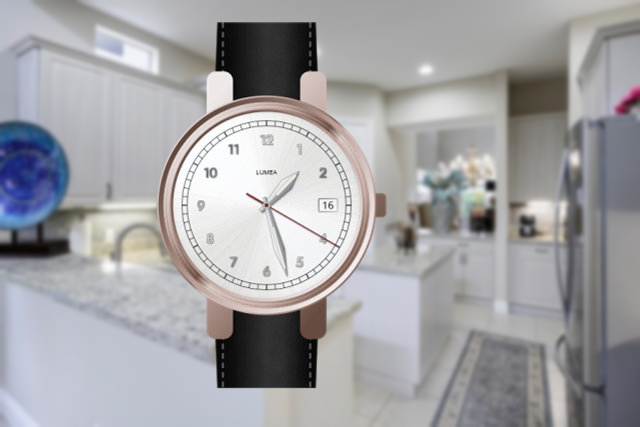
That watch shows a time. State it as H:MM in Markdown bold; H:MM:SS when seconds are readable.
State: **1:27:20**
